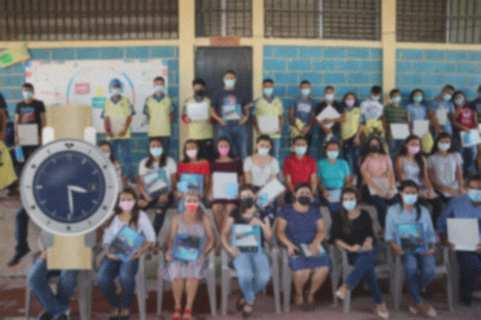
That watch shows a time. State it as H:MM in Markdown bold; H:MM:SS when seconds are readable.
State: **3:29**
